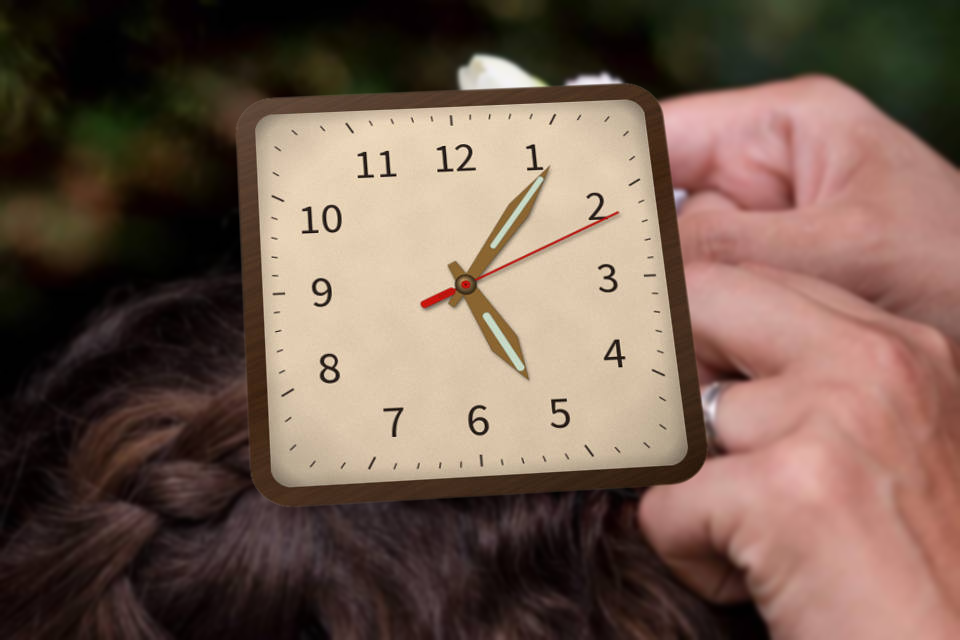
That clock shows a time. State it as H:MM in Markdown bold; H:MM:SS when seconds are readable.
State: **5:06:11**
